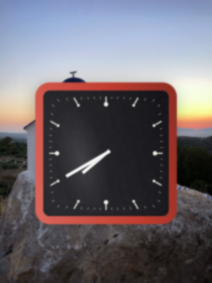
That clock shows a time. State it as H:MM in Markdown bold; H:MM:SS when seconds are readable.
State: **7:40**
